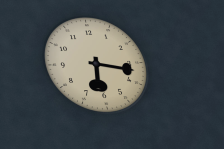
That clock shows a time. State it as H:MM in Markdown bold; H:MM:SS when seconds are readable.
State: **6:17**
